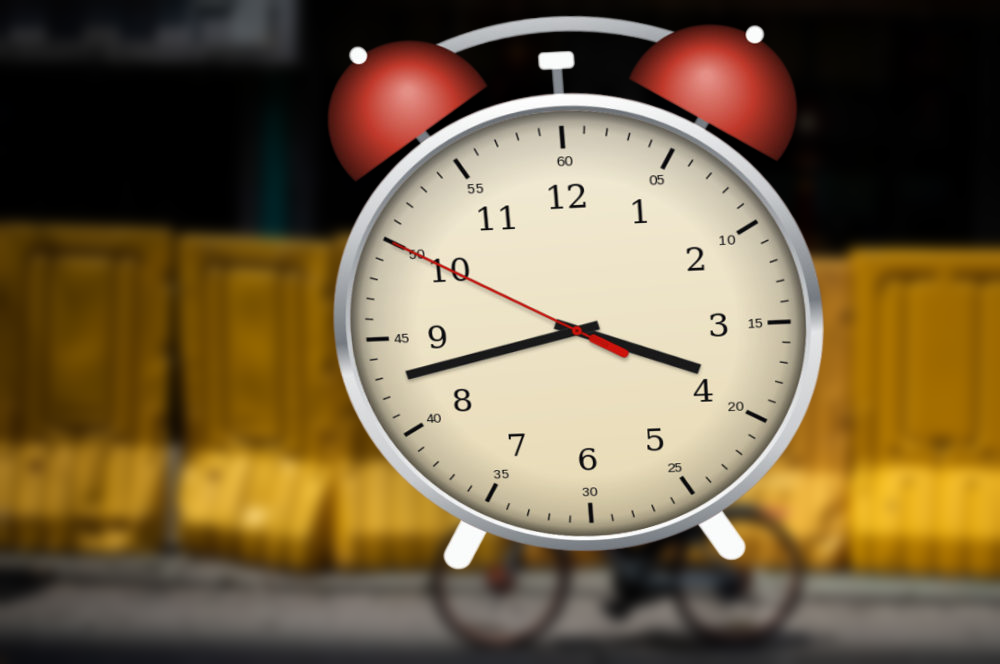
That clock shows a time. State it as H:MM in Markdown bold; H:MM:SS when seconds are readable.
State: **3:42:50**
